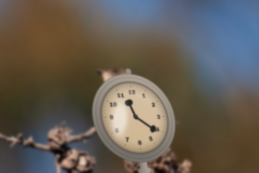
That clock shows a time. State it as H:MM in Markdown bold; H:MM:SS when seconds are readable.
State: **11:21**
